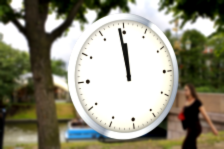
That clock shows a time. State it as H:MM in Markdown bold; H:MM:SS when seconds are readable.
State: **11:59**
